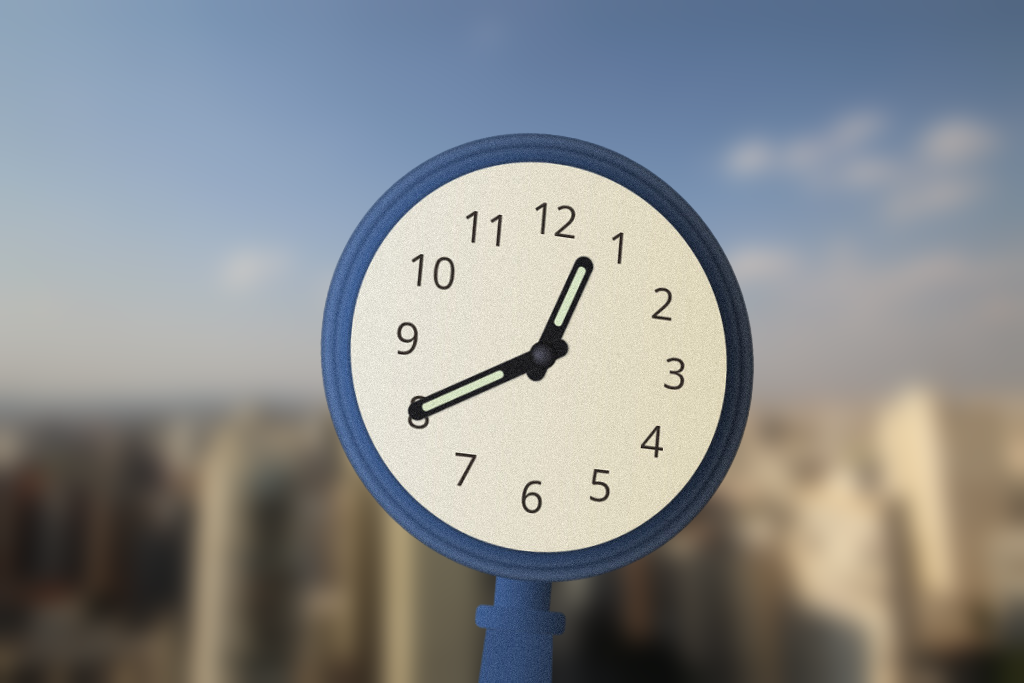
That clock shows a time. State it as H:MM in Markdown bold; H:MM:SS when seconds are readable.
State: **12:40**
